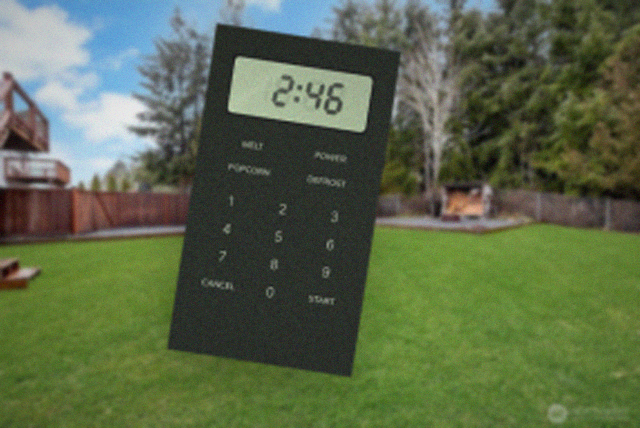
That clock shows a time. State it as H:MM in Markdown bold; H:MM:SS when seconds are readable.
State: **2:46**
